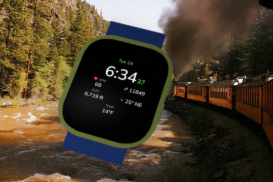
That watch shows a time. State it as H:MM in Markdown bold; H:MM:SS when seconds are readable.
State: **6:34**
